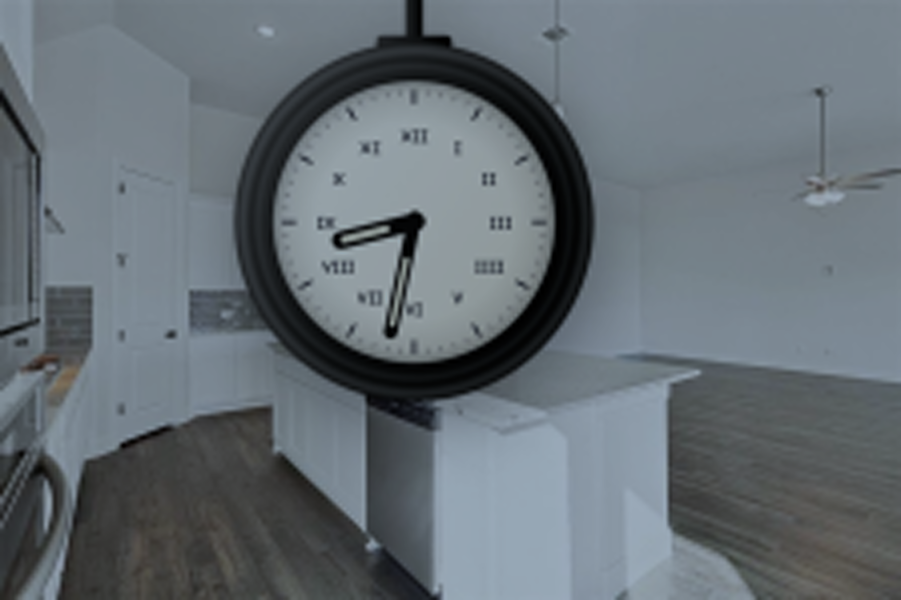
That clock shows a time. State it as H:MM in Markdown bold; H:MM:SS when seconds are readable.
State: **8:32**
